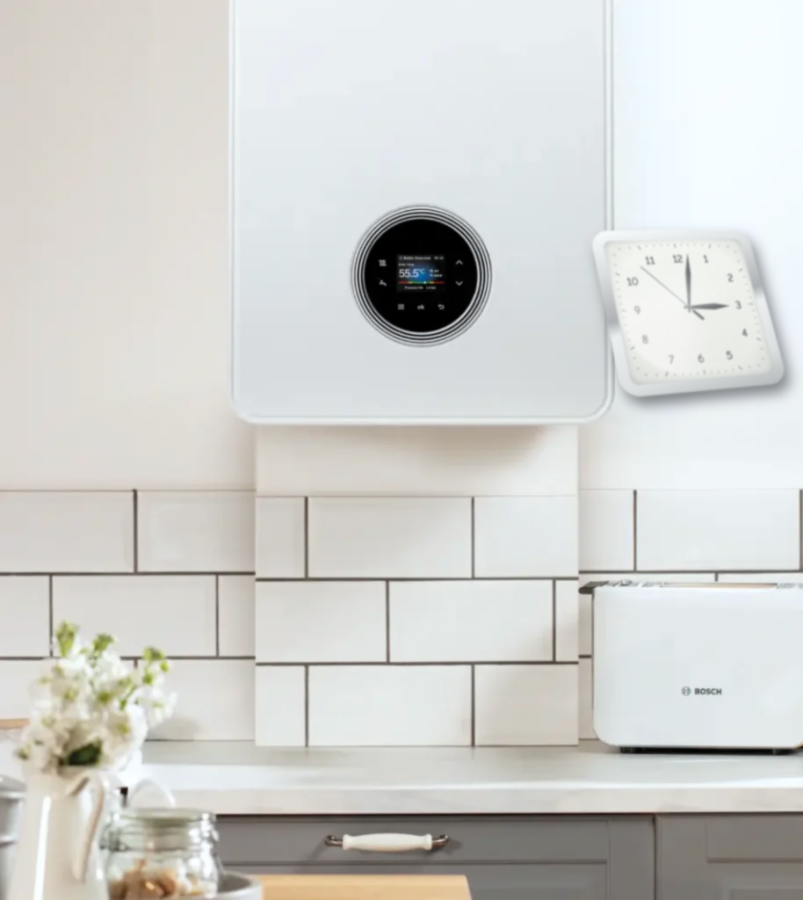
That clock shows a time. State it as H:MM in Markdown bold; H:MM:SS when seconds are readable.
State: **3:01:53**
